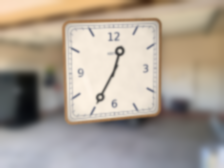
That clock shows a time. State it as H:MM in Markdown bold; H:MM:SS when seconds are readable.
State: **12:35**
